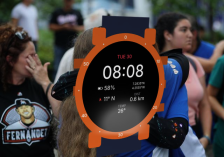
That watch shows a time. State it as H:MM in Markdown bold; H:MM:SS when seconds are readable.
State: **8:08**
